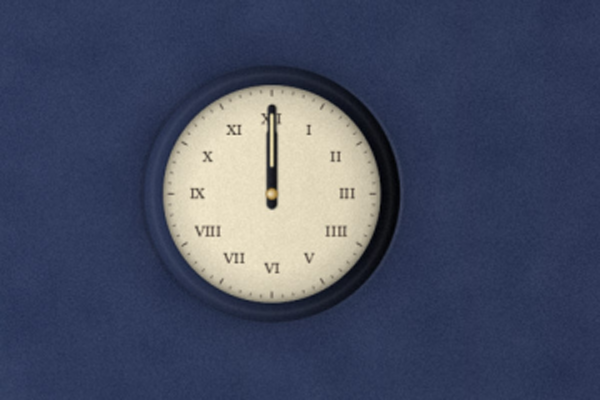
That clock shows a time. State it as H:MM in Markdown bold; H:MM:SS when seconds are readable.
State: **12:00**
